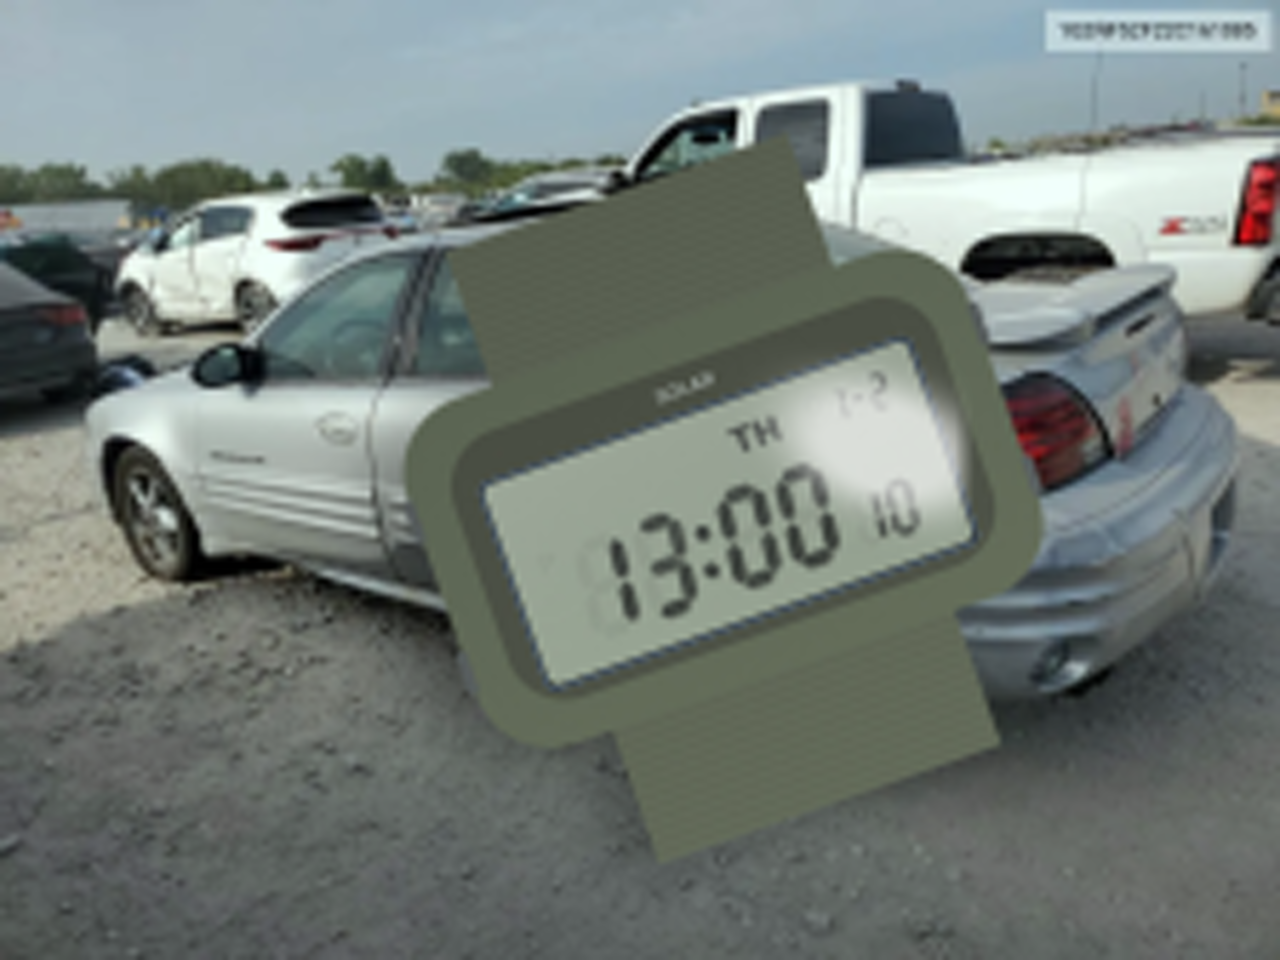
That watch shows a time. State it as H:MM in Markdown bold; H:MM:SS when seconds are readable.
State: **13:00:10**
